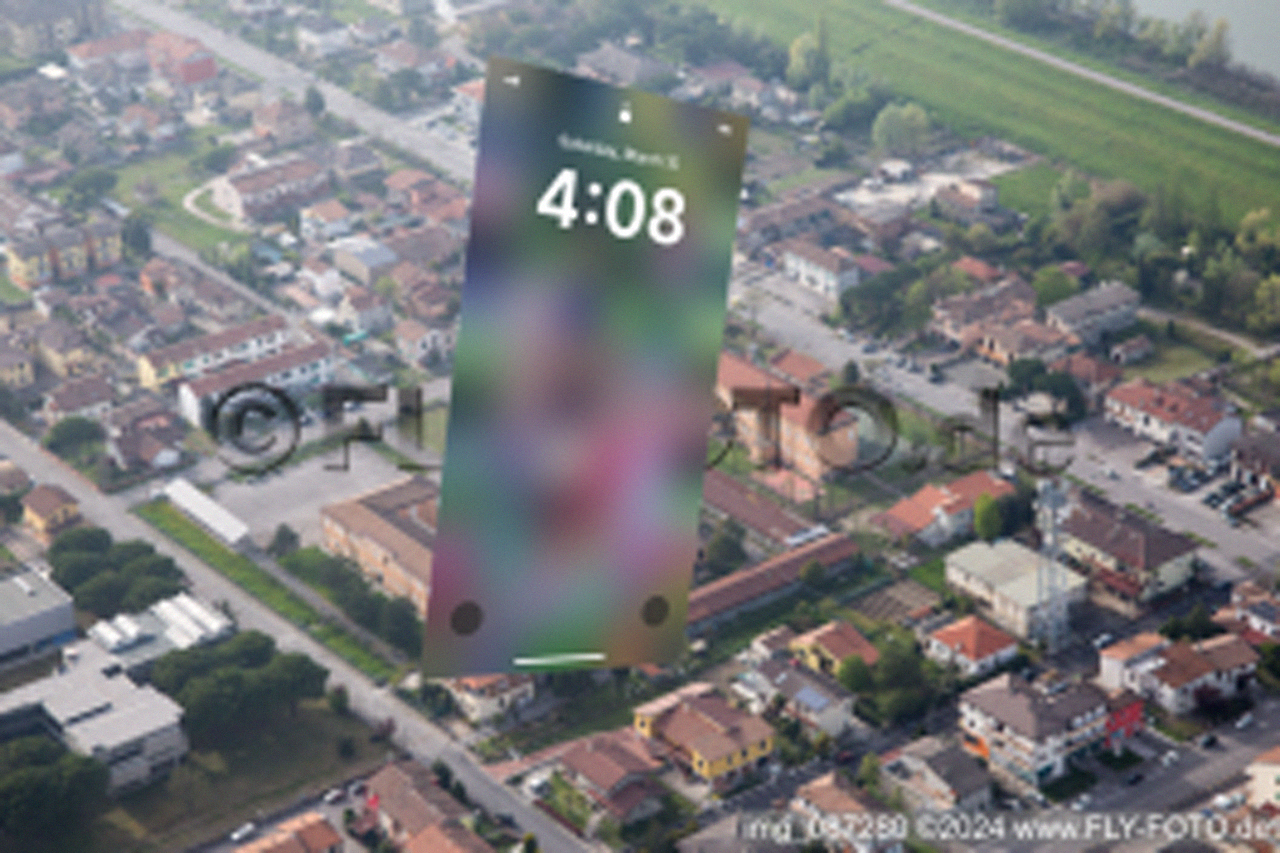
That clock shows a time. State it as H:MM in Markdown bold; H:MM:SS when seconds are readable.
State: **4:08**
